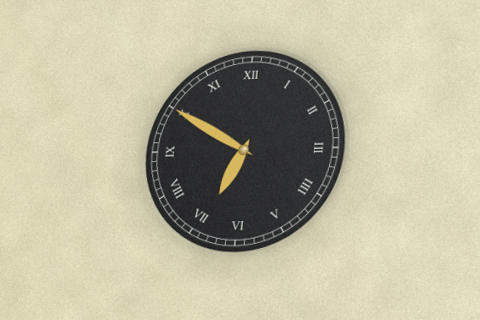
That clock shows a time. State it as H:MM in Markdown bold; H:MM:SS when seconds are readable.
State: **6:50**
